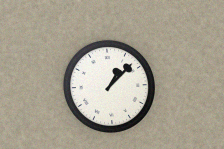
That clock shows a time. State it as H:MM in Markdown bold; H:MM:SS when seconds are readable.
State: **1:08**
